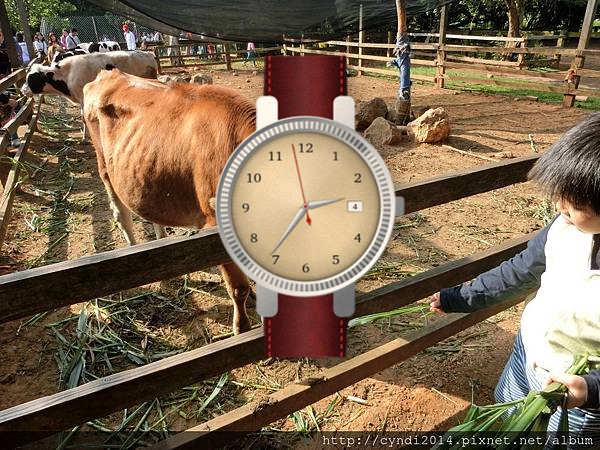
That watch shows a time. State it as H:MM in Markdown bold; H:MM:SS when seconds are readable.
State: **2:35:58**
